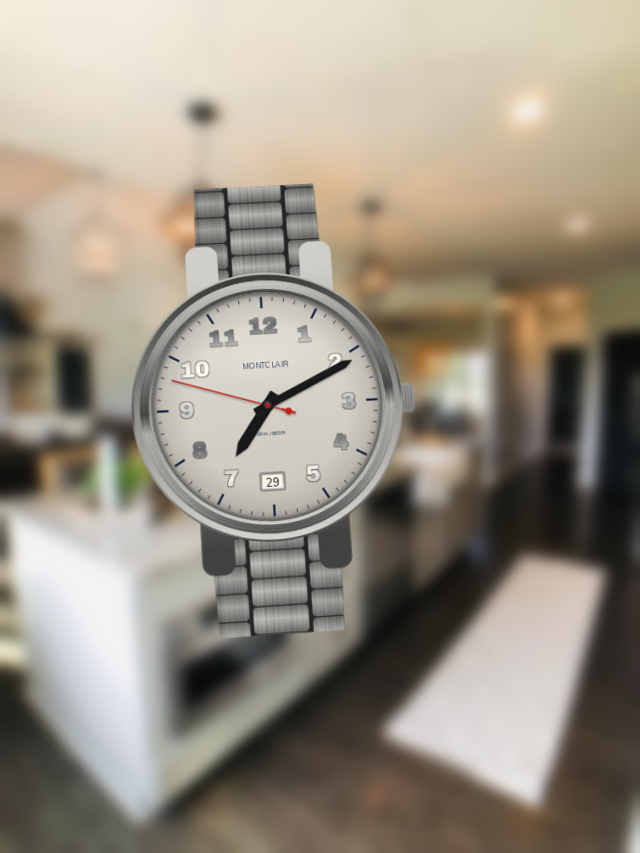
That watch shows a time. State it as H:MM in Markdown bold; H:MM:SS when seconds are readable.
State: **7:10:48**
